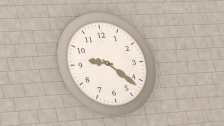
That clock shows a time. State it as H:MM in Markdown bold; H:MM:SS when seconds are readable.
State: **9:22**
